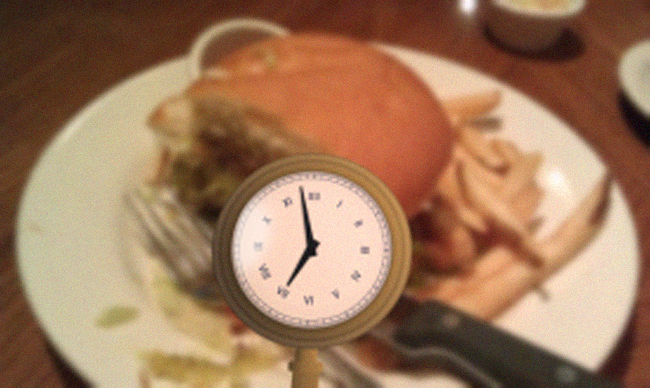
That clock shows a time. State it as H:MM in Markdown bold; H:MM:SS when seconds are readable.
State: **6:58**
